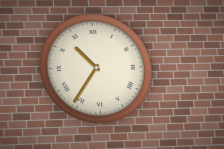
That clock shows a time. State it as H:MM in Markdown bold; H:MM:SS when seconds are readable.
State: **10:36**
